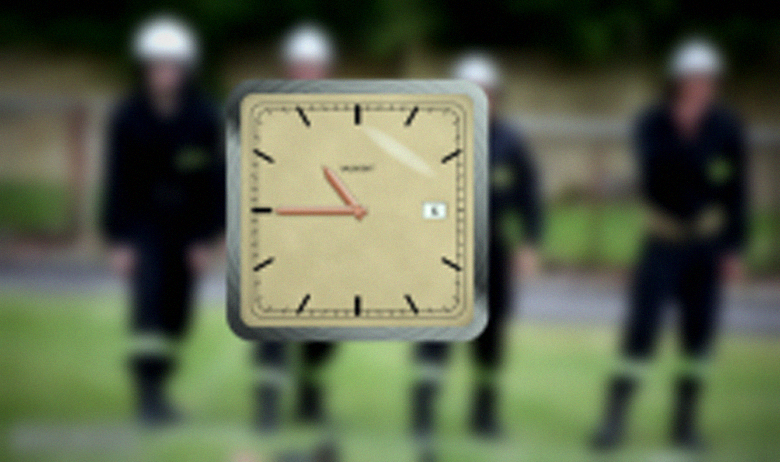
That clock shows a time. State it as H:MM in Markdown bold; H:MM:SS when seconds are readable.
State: **10:45**
